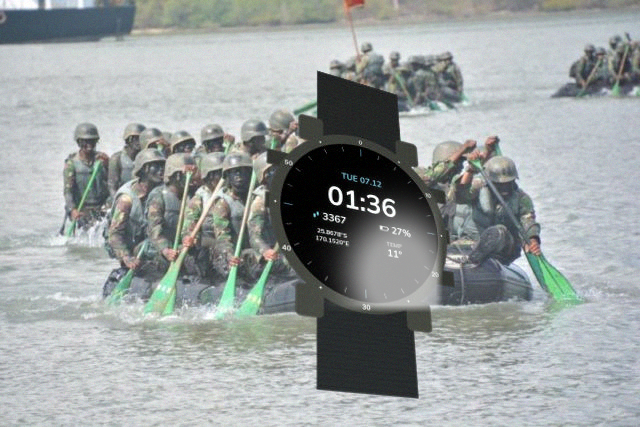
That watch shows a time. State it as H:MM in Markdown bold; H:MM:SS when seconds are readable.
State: **1:36**
